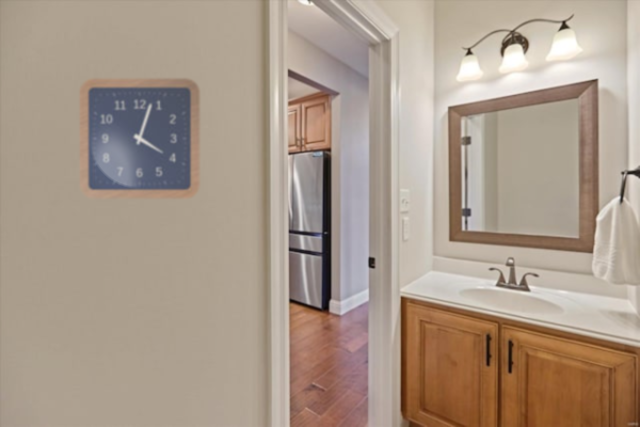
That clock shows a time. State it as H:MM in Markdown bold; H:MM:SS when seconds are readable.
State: **4:03**
